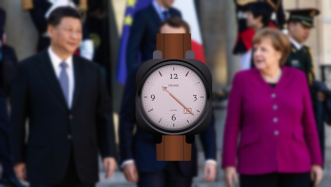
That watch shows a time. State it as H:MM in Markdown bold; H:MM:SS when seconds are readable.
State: **10:22**
